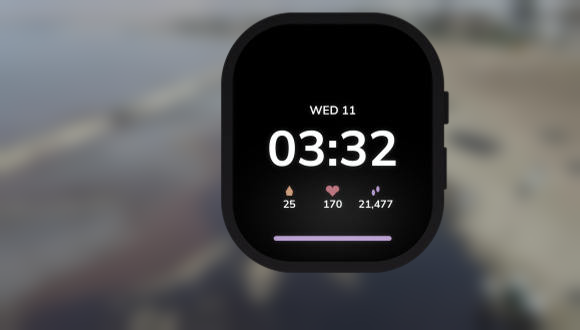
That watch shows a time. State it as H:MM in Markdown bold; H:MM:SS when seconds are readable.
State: **3:32**
